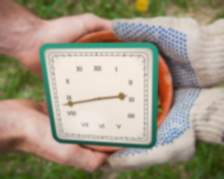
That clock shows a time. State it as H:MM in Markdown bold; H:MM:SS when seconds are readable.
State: **2:43**
